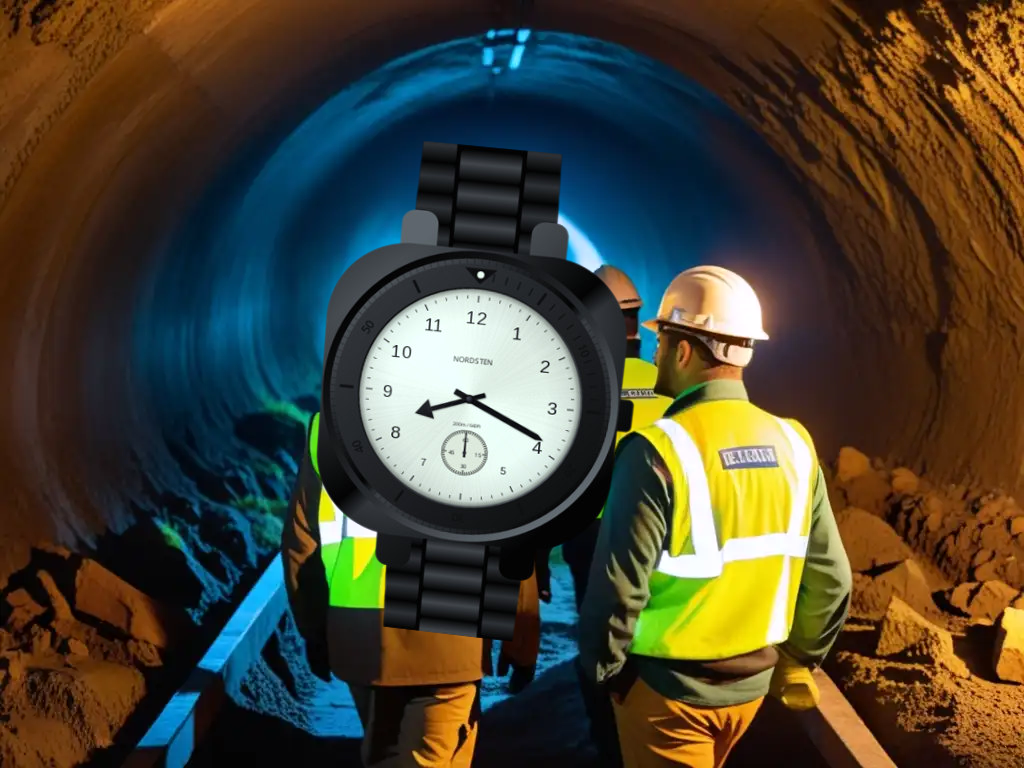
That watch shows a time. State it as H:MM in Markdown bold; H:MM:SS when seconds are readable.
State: **8:19**
